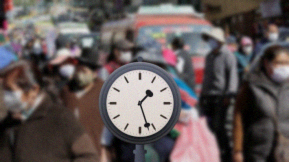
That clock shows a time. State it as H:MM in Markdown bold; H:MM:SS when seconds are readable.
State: **1:27**
